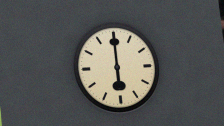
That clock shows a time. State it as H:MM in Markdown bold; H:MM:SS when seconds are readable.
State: **6:00**
